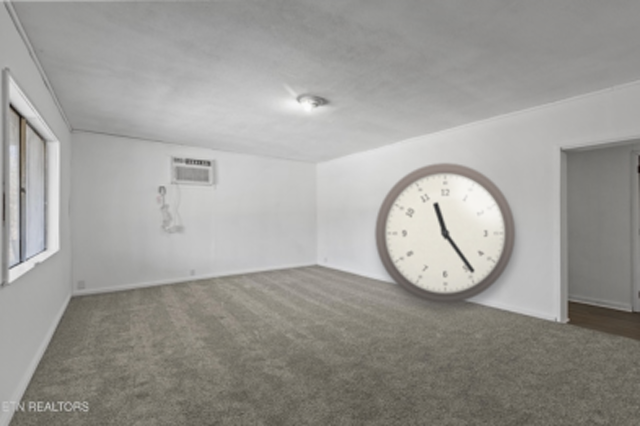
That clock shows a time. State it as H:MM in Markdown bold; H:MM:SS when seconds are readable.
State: **11:24**
